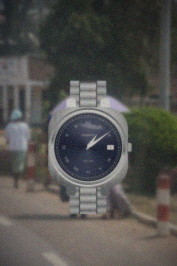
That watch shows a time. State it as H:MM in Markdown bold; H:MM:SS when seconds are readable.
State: **1:09**
